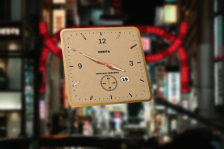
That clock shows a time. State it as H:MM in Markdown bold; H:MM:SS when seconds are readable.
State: **3:50**
